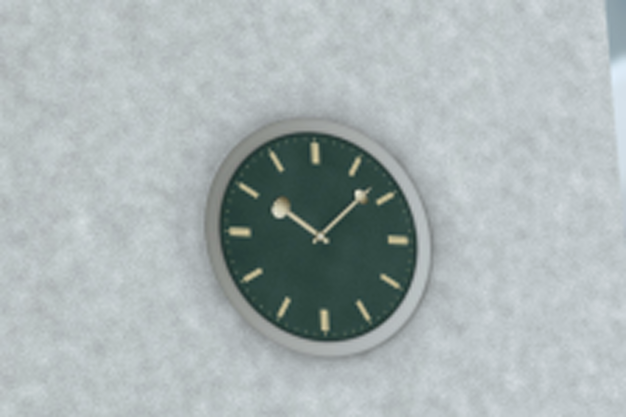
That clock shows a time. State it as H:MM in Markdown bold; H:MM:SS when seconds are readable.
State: **10:08**
